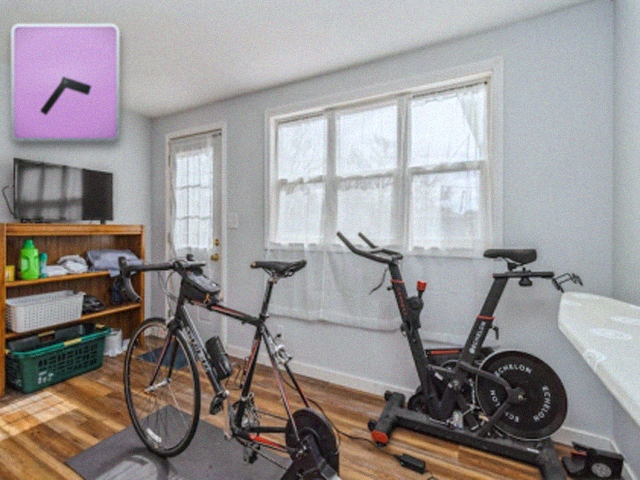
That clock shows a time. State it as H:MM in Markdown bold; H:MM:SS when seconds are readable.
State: **3:36**
